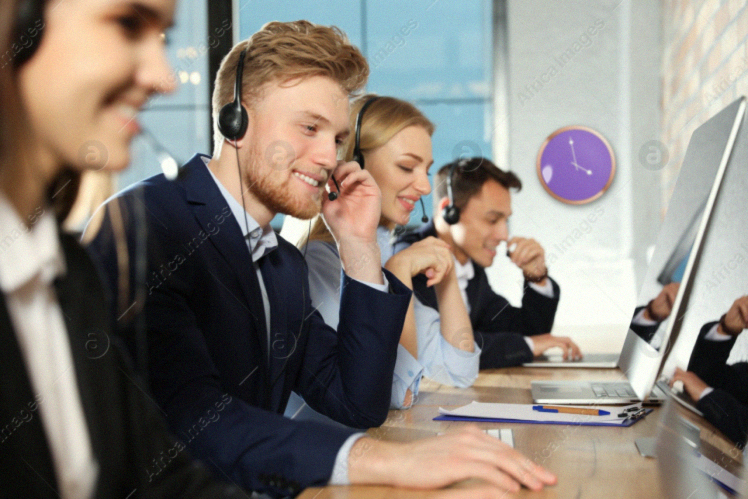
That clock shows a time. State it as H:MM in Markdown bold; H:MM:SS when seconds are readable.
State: **3:58**
